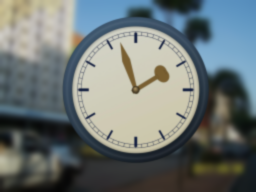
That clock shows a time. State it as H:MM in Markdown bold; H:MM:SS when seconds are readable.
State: **1:57**
